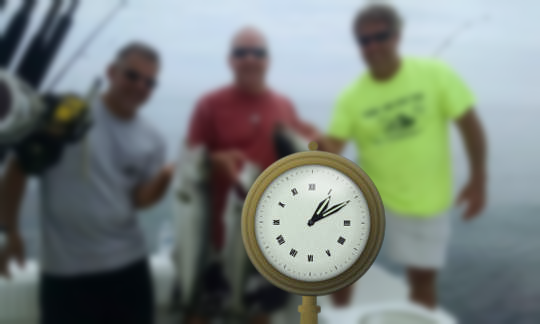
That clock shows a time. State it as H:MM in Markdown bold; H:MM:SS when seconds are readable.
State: **1:10**
